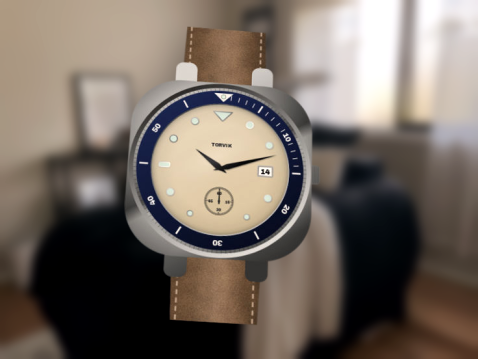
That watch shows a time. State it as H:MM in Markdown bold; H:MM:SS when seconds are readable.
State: **10:12**
